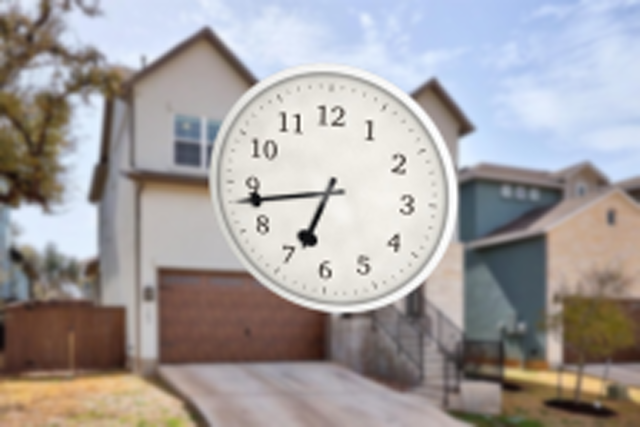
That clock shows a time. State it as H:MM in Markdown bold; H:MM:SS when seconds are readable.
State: **6:43**
